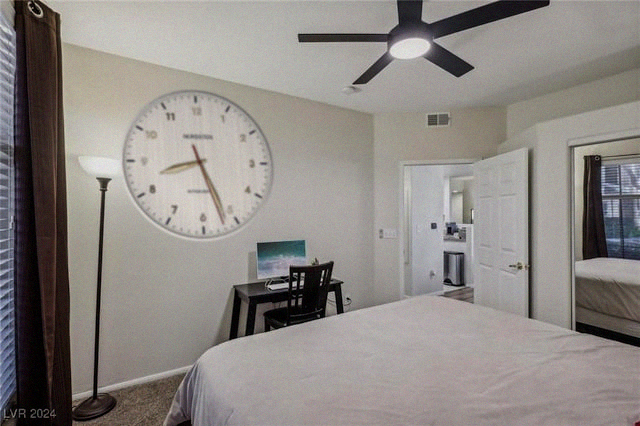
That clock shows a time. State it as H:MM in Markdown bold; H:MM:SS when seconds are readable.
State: **8:26:27**
